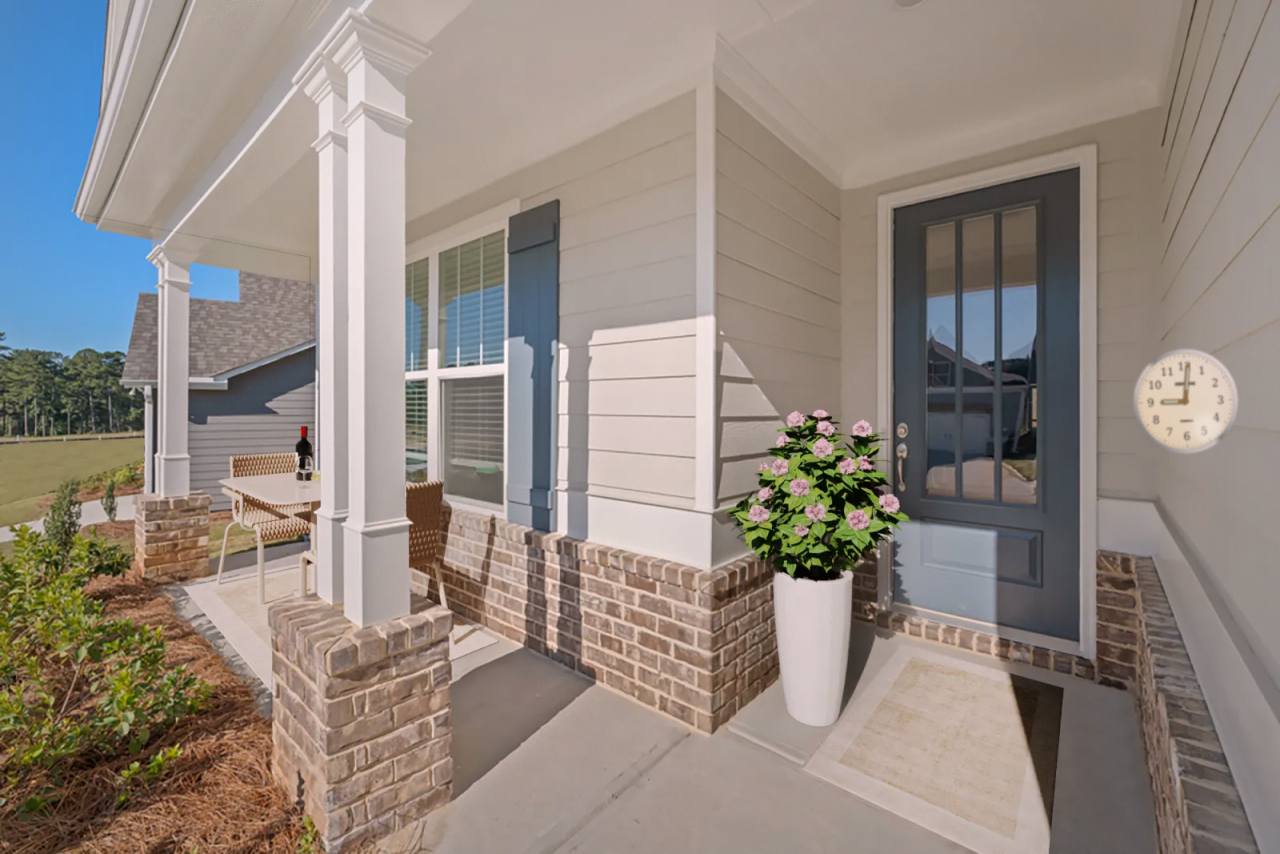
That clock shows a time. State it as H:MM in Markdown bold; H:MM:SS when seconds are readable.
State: **9:01**
